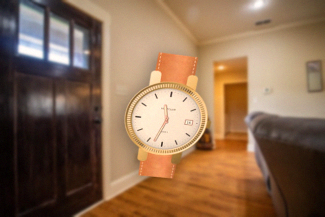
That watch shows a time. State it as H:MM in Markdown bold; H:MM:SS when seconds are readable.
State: **11:33**
